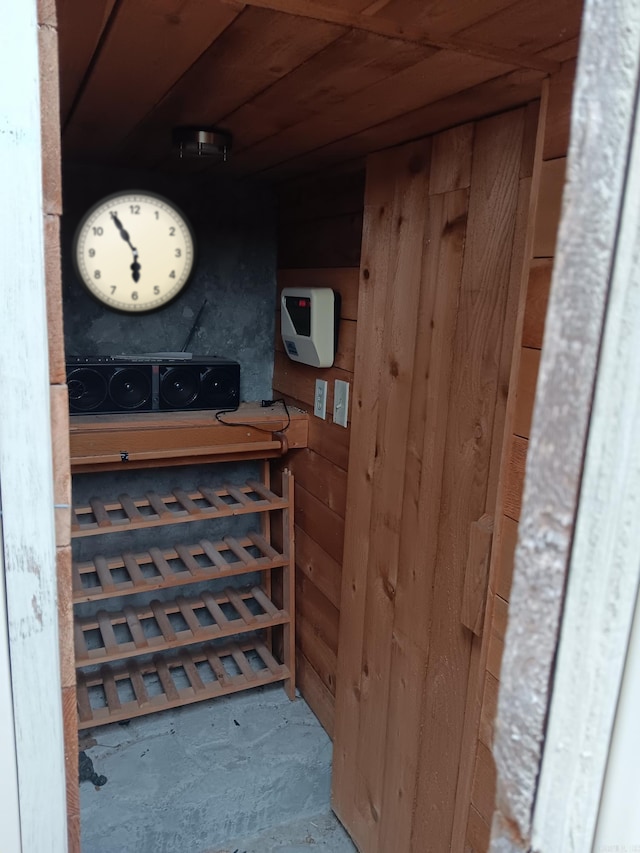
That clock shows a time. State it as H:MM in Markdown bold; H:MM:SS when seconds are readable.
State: **5:55**
